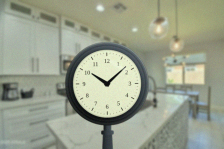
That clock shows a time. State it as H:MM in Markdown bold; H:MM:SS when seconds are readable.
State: **10:08**
